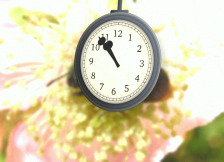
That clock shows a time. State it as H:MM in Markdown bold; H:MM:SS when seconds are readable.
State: **10:53**
